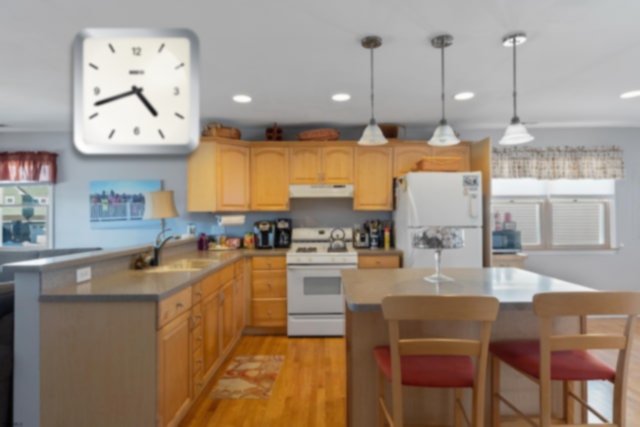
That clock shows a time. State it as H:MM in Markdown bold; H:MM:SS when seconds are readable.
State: **4:42**
